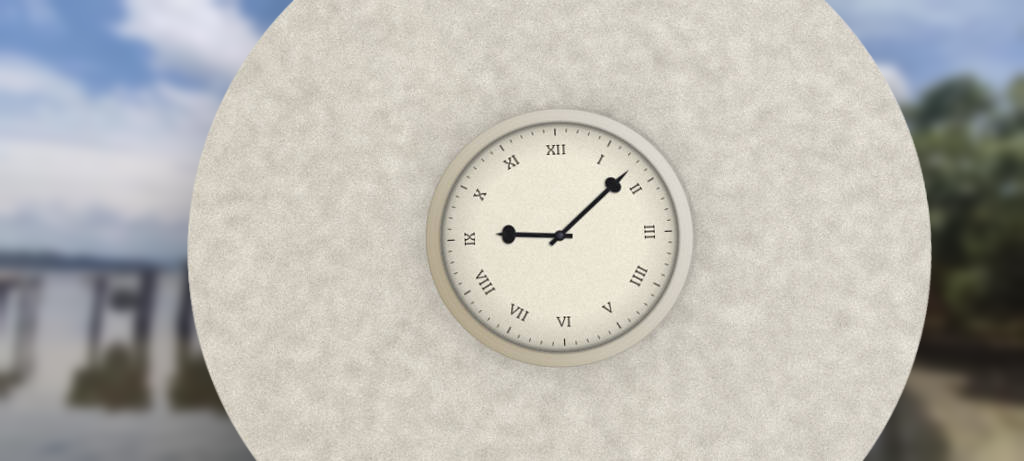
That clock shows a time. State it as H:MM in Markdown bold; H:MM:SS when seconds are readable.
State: **9:08**
